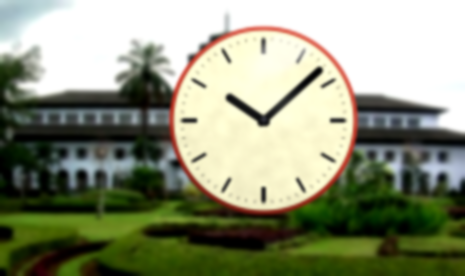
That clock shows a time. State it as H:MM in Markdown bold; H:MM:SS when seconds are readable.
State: **10:08**
